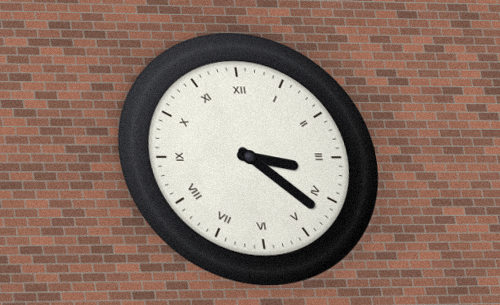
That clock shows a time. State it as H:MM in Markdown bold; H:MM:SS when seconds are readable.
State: **3:22**
